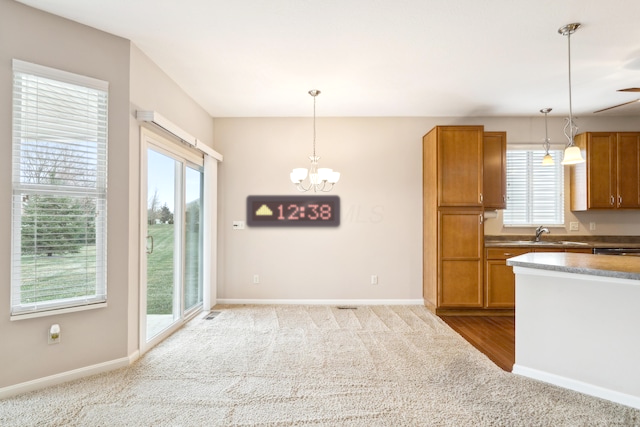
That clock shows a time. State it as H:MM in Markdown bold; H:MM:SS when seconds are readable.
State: **12:38**
